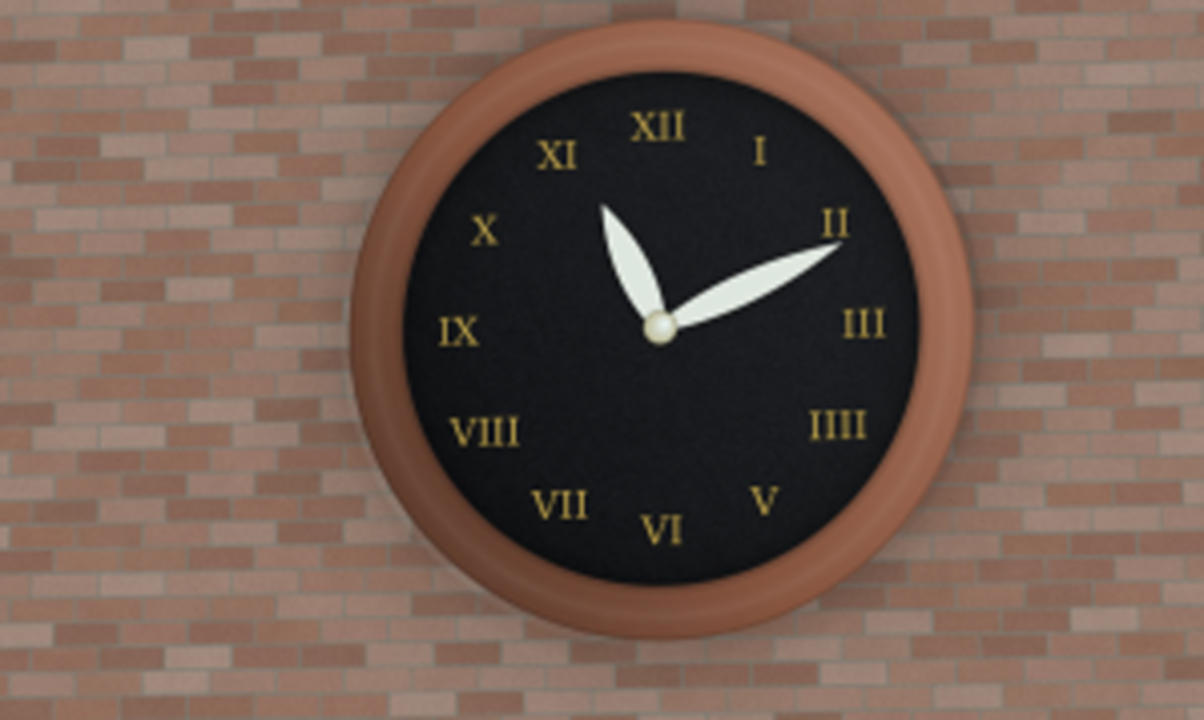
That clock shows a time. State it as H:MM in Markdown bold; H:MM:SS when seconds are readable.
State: **11:11**
